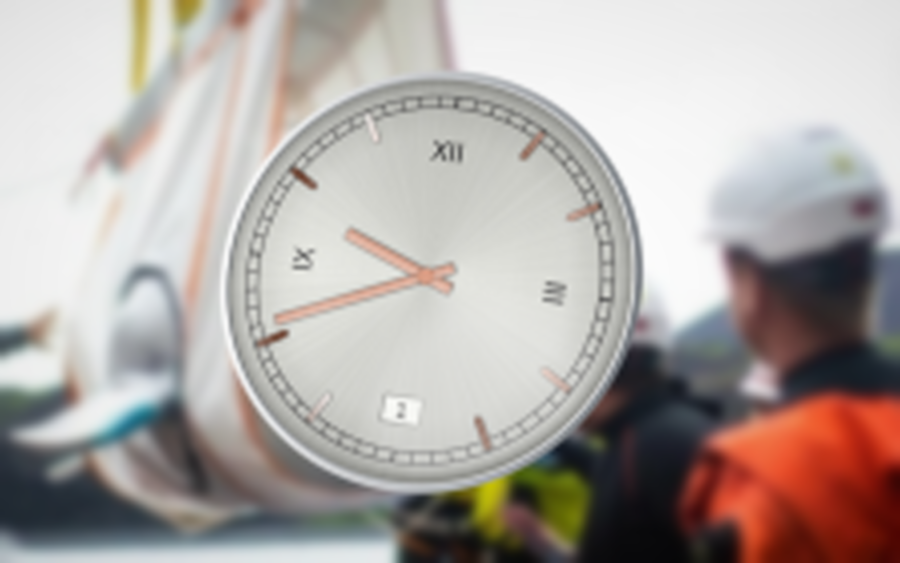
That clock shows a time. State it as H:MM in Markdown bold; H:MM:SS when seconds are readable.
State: **9:41**
